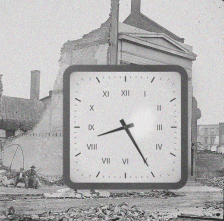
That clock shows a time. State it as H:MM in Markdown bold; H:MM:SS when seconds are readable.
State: **8:25**
